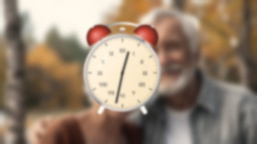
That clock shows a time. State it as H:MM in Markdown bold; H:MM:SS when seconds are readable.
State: **12:32**
